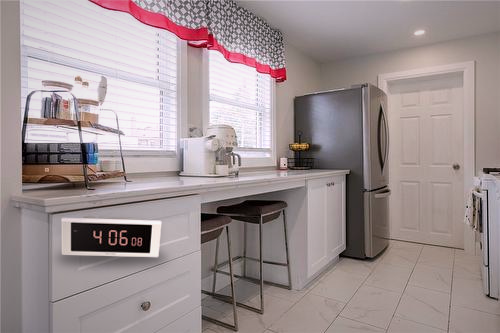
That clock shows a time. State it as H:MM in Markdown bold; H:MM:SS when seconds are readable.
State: **4:06:08**
